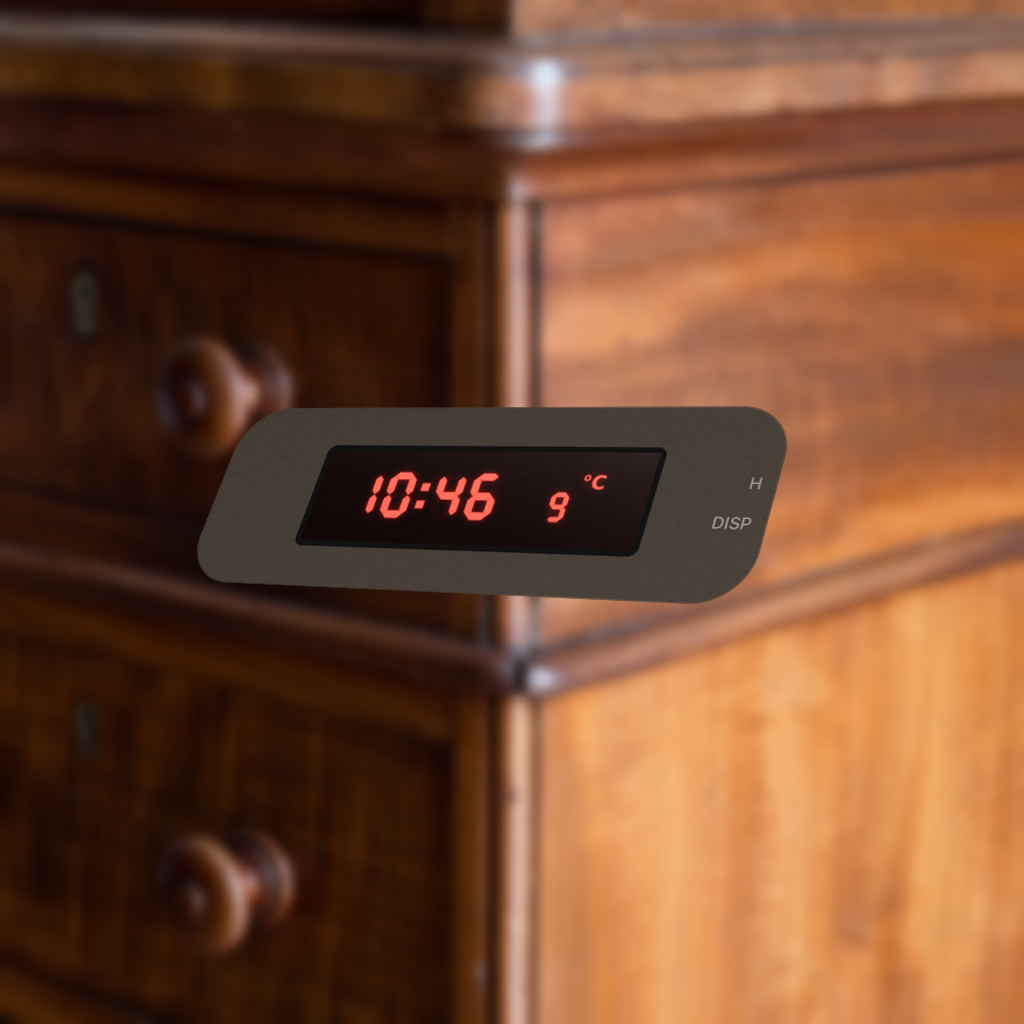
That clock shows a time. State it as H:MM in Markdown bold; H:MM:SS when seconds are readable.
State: **10:46**
